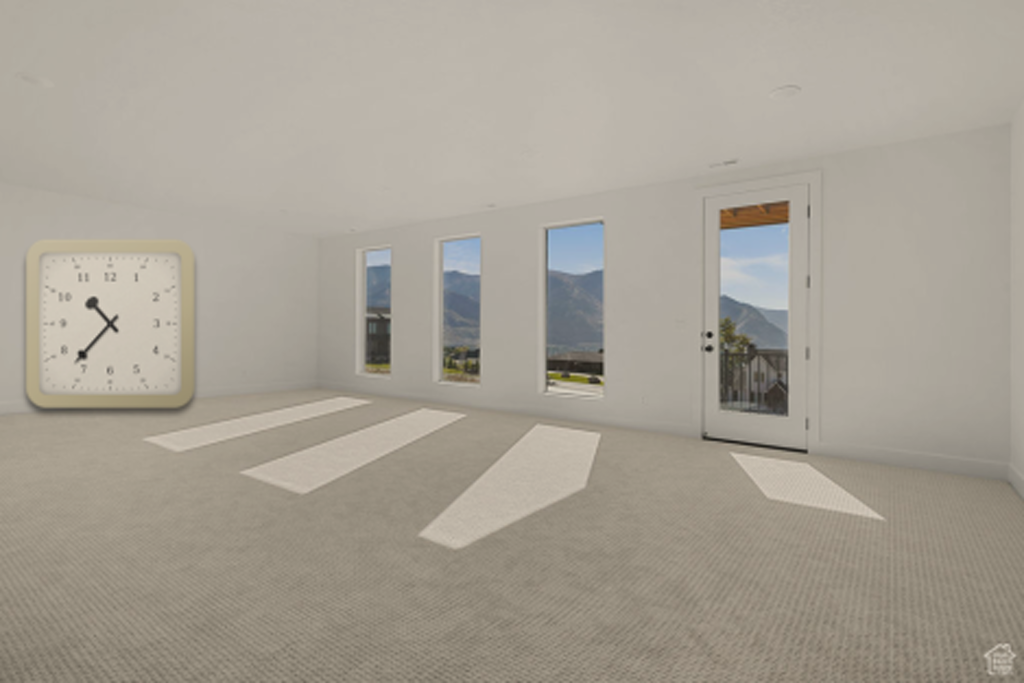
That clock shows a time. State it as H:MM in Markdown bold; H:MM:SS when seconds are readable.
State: **10:37**
